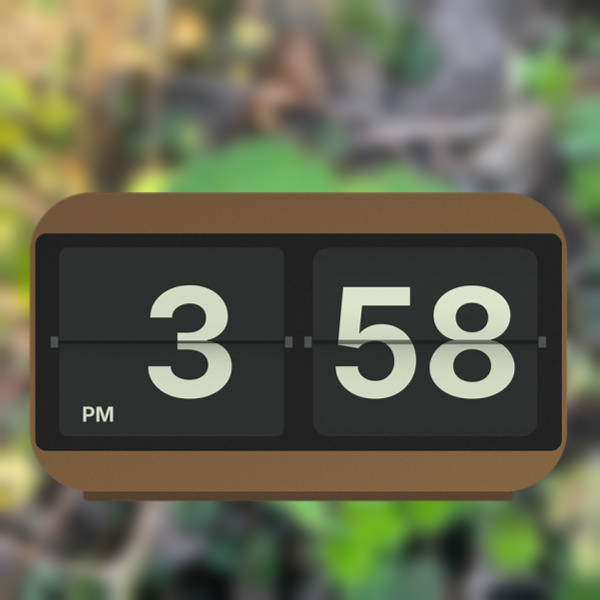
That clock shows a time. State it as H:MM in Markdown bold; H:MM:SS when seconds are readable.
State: **3:58**
